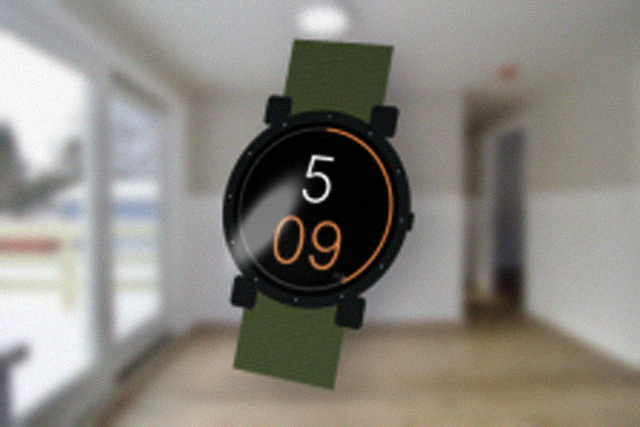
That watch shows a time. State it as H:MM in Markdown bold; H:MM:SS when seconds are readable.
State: **5:09**
